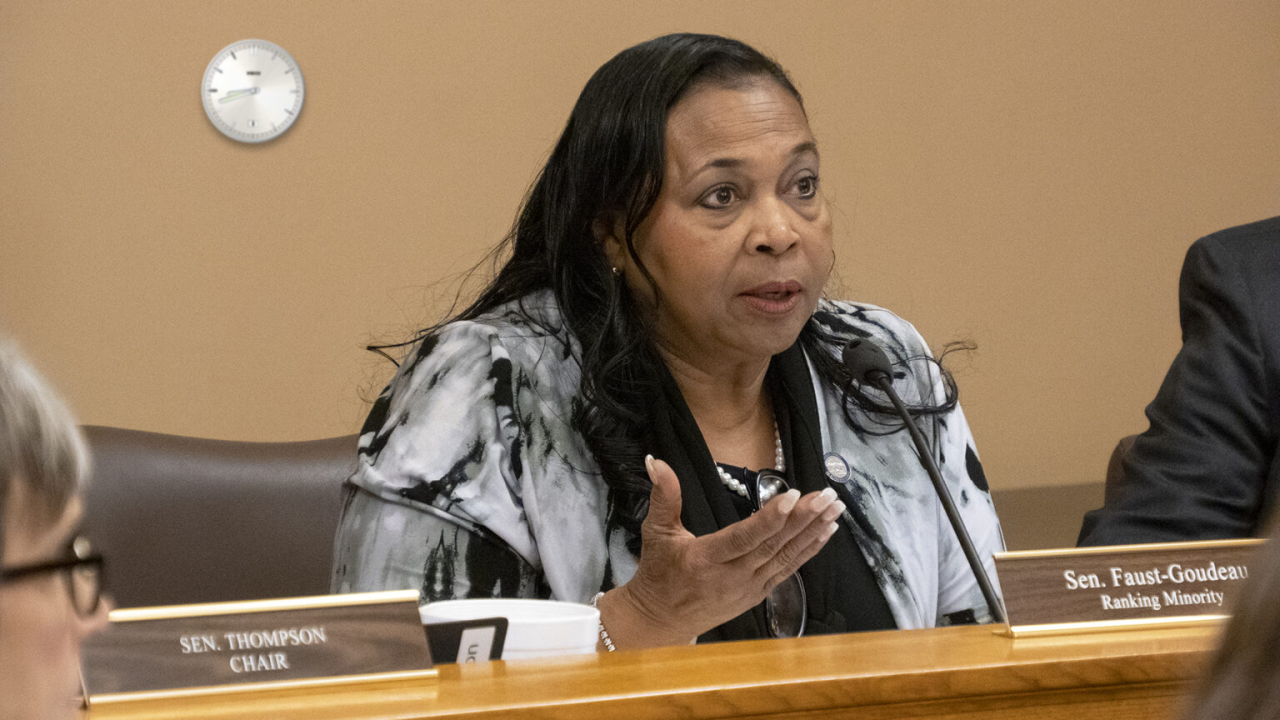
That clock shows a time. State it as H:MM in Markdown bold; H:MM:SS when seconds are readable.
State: **8:42**
